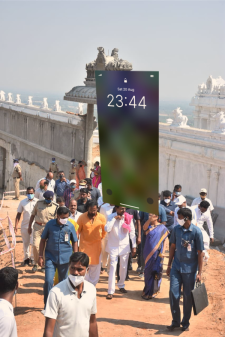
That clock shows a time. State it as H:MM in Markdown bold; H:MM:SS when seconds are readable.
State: **23:44**
